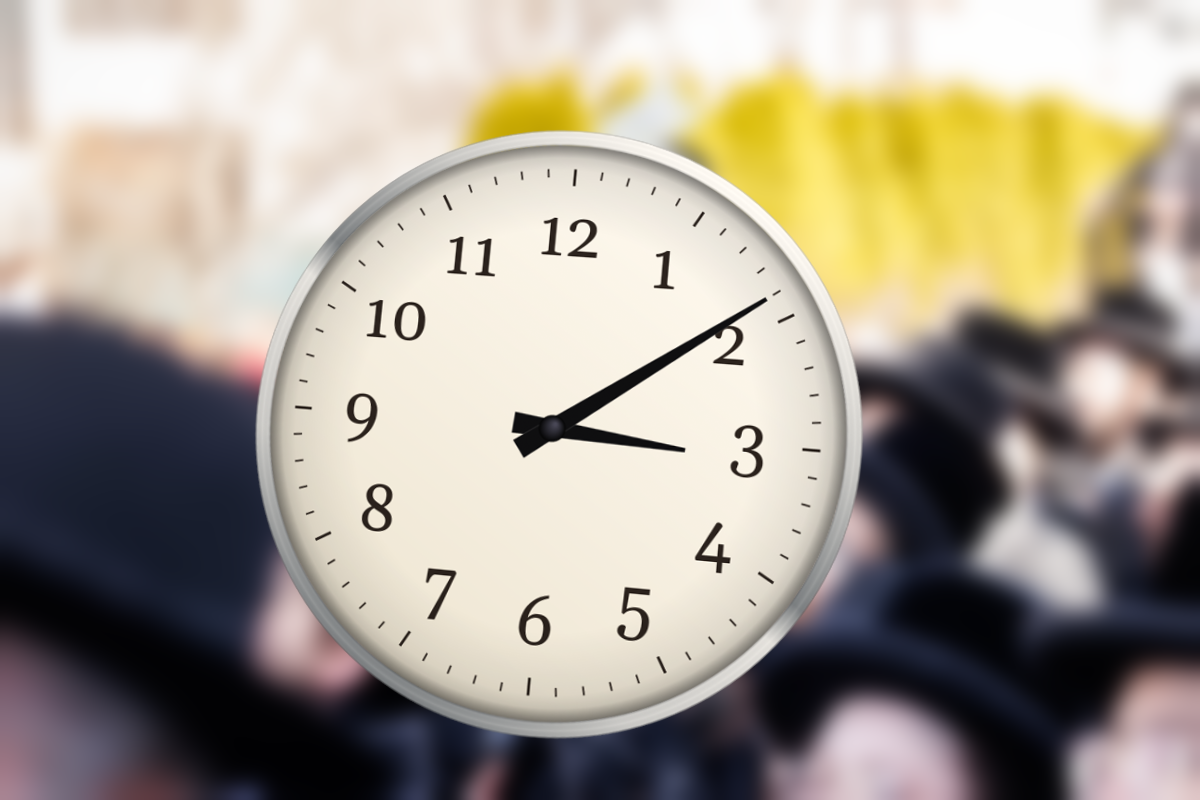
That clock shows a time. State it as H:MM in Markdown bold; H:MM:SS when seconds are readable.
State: **3:09**
